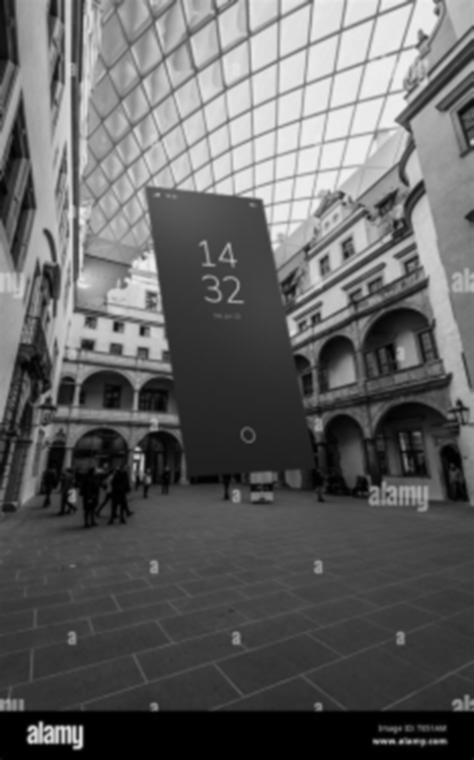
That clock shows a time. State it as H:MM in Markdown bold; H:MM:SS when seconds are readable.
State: **14:32**
